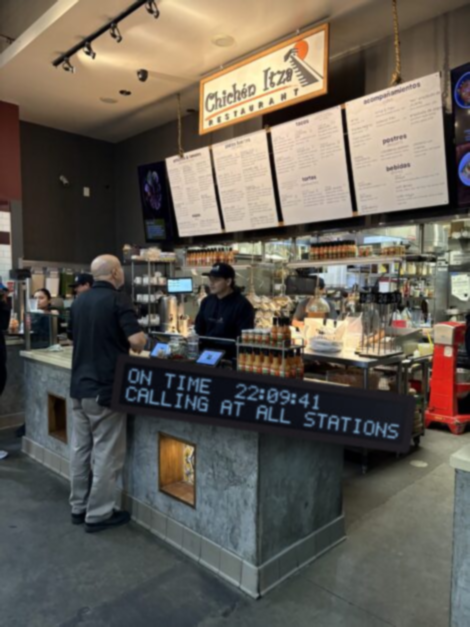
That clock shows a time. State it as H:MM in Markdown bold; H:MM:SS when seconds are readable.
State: **22:09:41**
